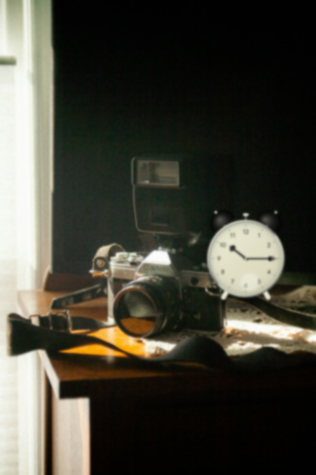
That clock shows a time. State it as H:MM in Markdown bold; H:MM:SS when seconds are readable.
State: **10:15**
